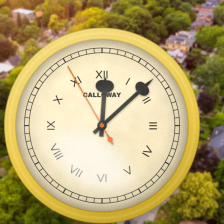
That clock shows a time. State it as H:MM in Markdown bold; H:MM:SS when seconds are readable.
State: **12:07:55**
